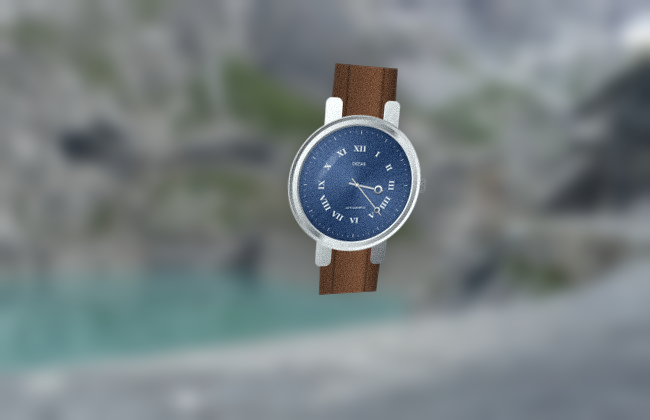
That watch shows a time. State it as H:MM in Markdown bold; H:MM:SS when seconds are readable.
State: **3:23**
